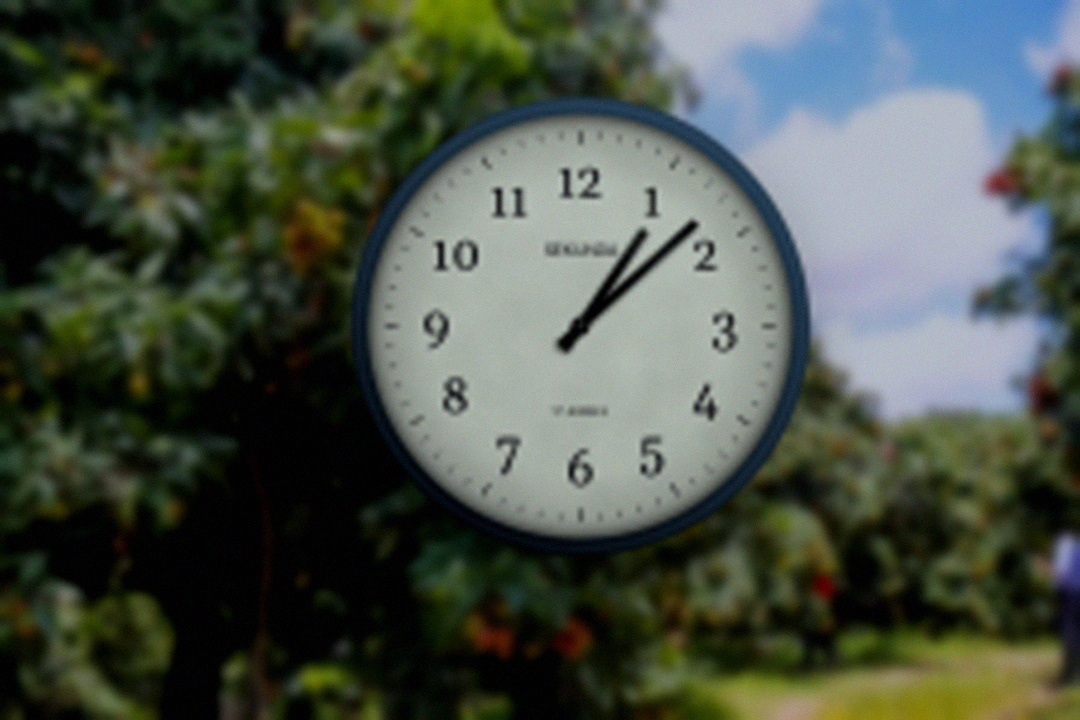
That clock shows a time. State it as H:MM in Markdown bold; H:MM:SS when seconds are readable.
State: **1:08**
